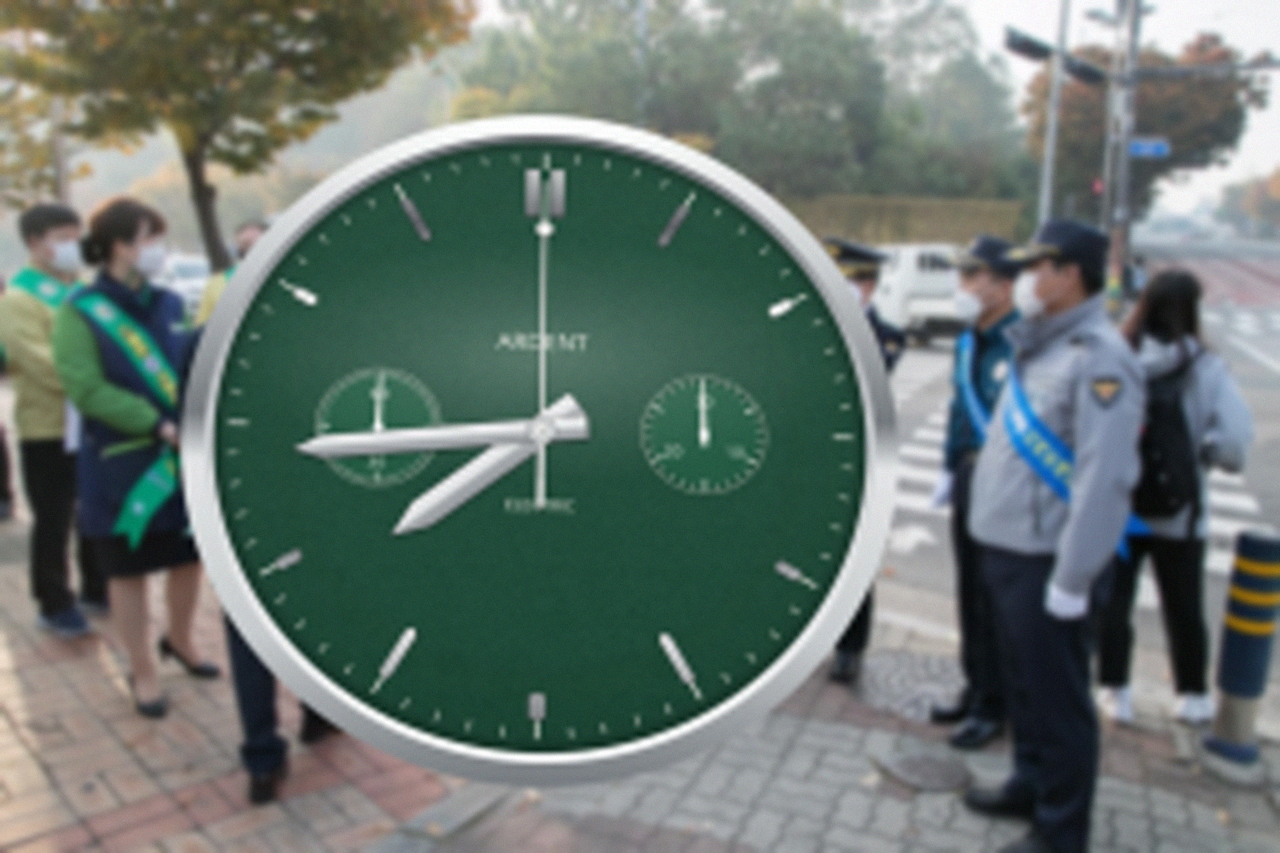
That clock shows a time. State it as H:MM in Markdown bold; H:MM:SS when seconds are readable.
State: **7:44**
